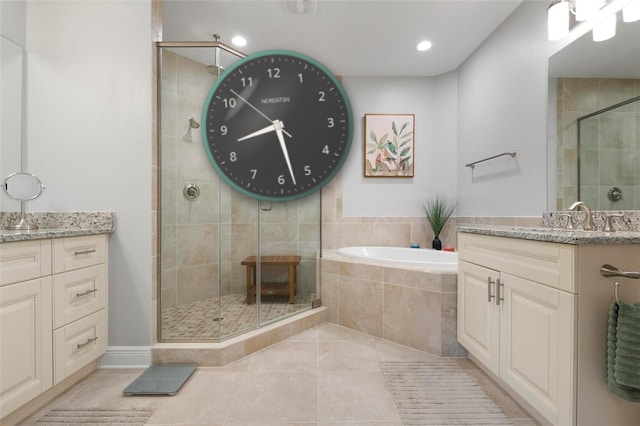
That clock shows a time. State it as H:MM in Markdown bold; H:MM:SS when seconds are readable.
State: **8:27:52**
